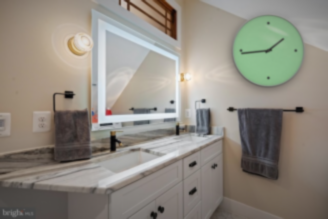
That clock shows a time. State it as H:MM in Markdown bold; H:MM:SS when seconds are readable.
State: **1:44**
